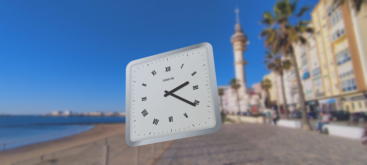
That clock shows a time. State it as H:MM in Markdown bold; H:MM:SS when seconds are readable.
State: **2:21**
